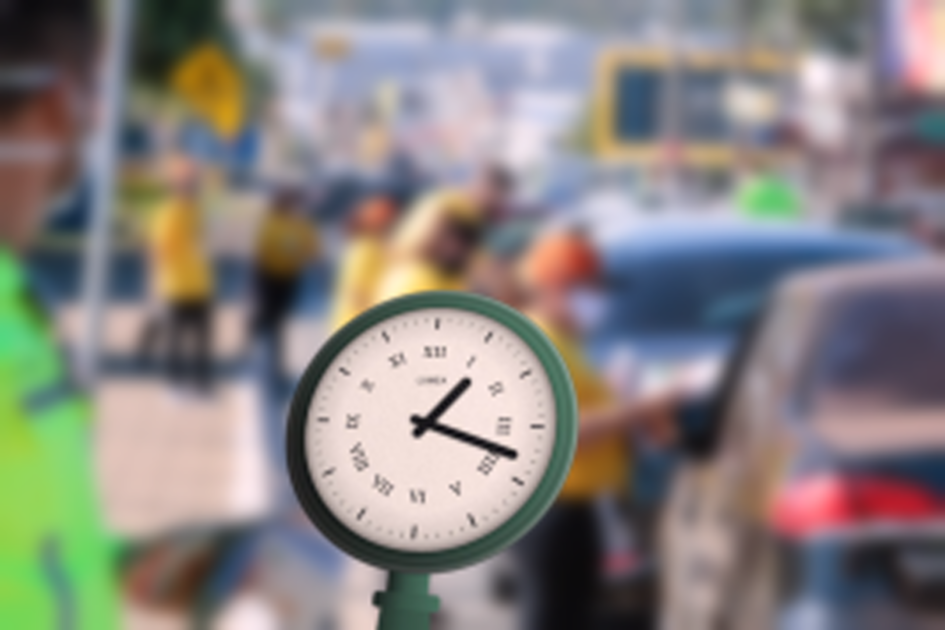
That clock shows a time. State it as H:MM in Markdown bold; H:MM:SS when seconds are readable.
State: **1:18**
